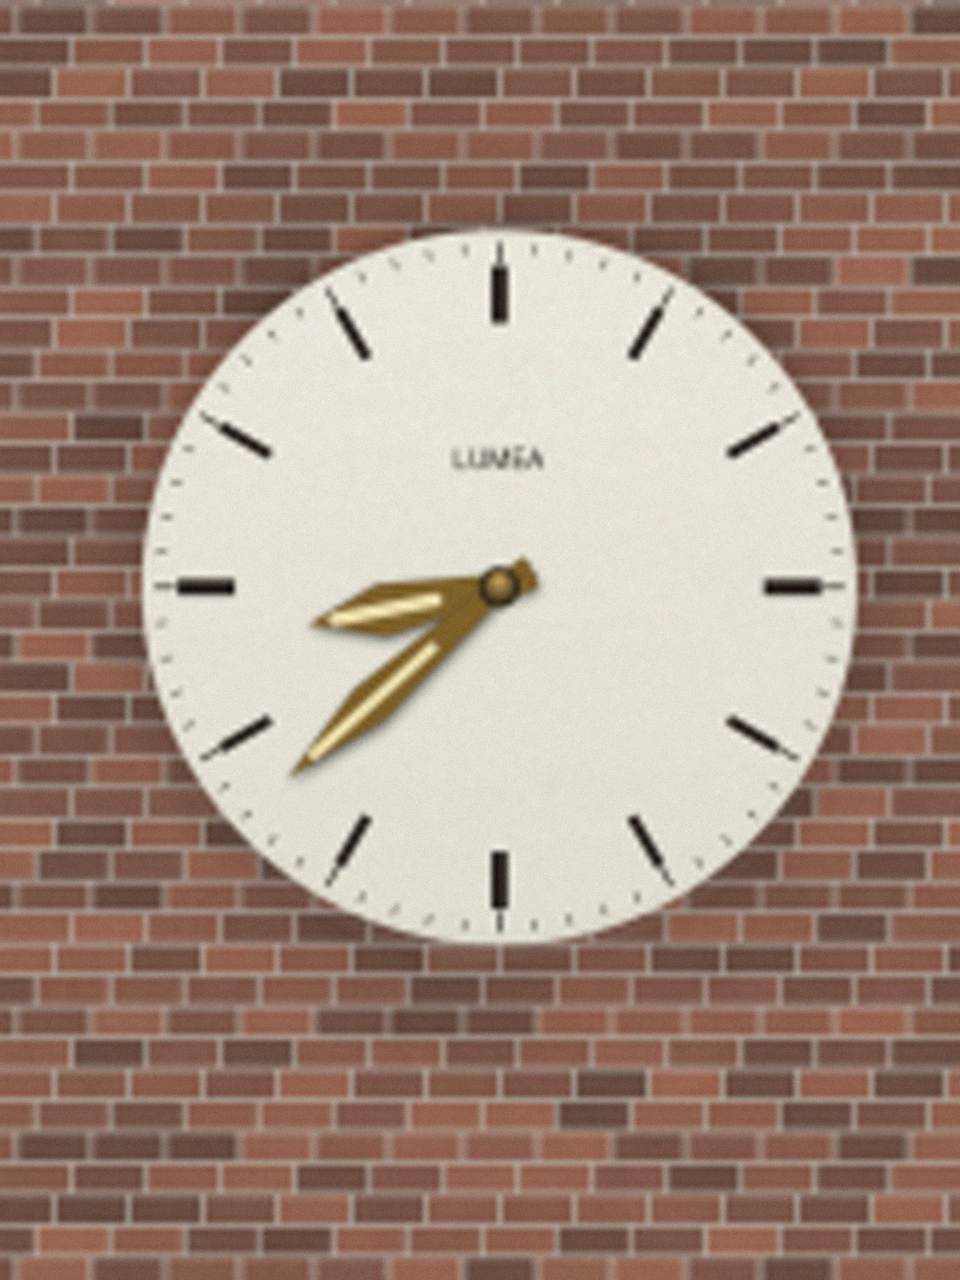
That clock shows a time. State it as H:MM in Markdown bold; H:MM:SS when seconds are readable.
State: **8:38**
